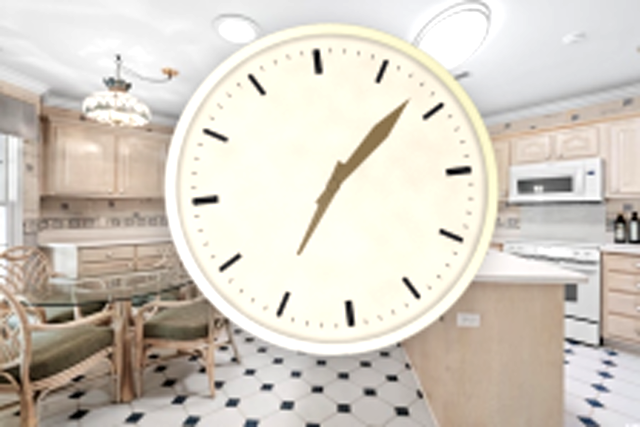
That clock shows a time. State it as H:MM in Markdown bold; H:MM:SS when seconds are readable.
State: **7:08**
